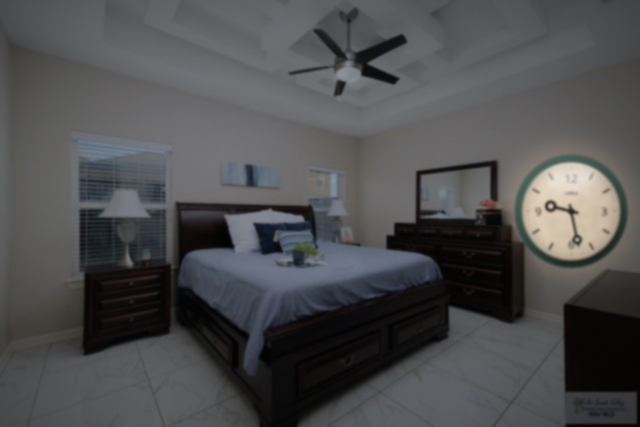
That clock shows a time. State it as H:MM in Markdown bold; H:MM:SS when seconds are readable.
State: **9:28**
